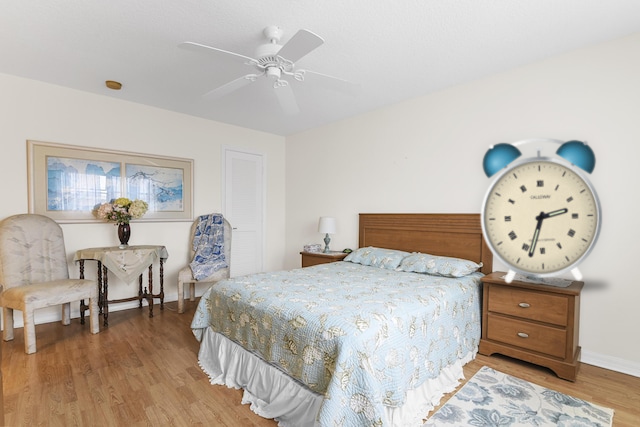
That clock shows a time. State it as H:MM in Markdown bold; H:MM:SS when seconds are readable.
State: **2:33**
